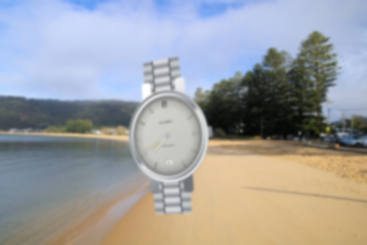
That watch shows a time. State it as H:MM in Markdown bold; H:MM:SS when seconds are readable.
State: **7:41**
